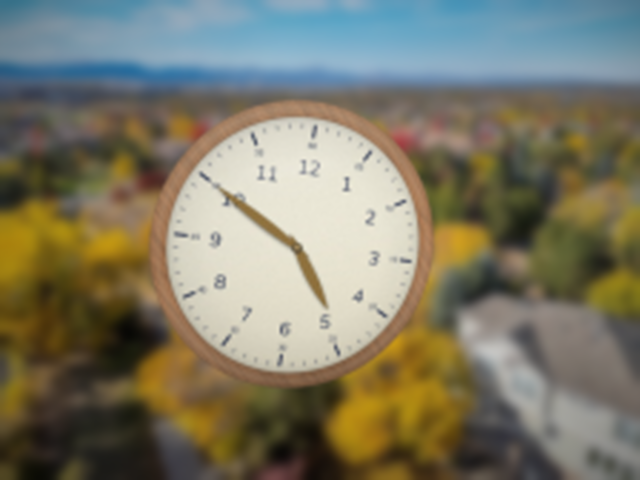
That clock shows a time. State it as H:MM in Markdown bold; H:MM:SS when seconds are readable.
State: **4:50**
